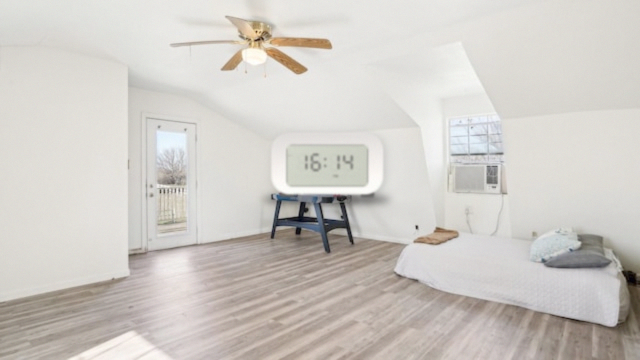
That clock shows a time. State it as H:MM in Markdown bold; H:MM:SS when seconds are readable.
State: **16:14**
